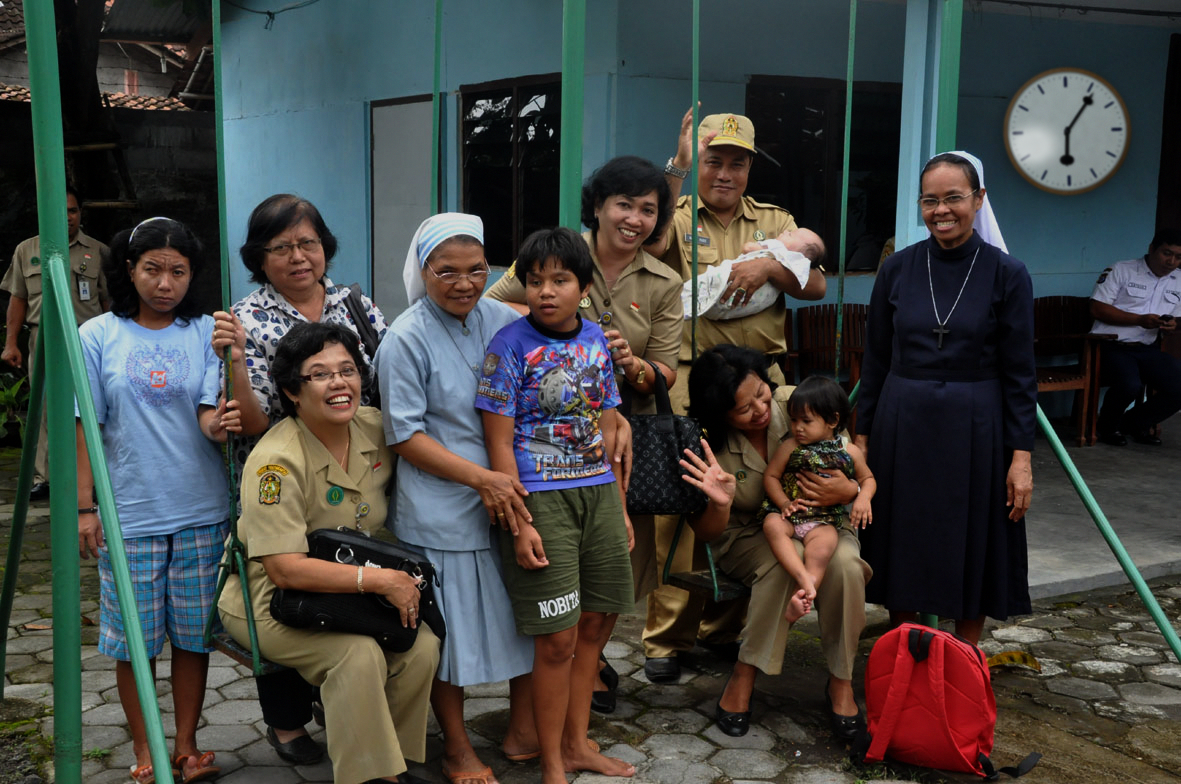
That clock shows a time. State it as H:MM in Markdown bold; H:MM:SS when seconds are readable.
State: **6:06**
